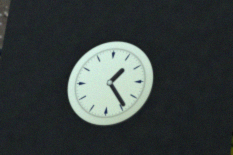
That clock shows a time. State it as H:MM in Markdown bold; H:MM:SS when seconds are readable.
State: **1:24**
